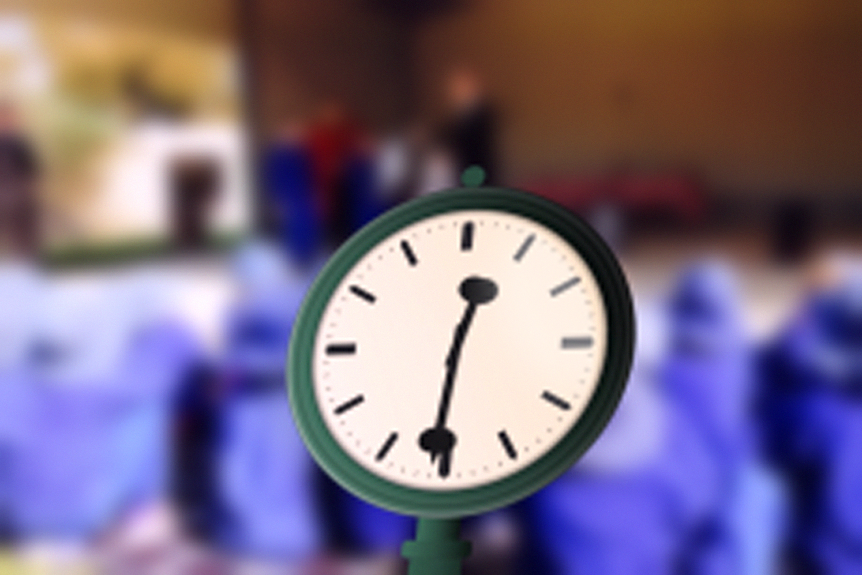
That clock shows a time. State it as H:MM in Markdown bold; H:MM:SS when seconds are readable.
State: **12:31**
